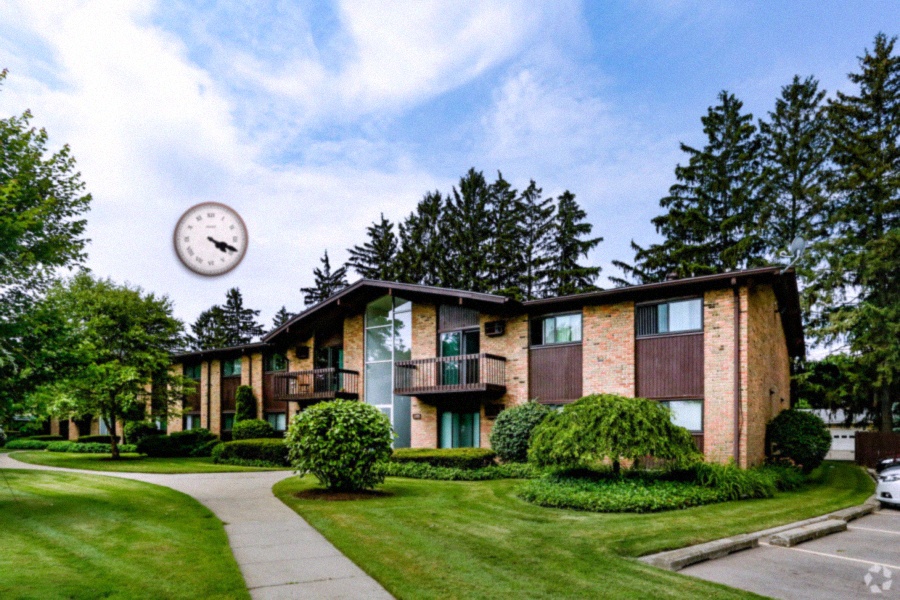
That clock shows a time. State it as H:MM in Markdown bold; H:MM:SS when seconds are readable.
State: **4:19**
